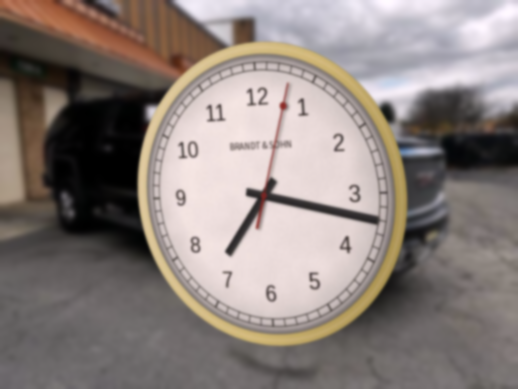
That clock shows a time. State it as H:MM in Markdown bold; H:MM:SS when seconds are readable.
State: **7:17:03**
